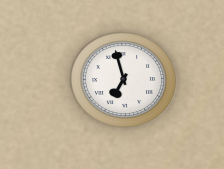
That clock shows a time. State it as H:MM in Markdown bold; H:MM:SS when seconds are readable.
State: **6:58**
